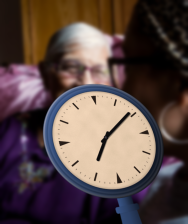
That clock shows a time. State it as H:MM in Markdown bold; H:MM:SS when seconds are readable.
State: **7:09**
